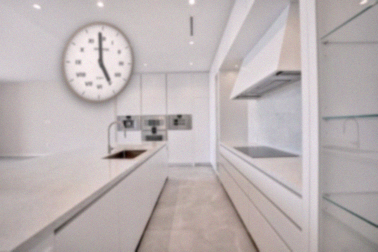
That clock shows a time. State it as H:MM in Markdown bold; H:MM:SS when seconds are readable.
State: **4:59**
